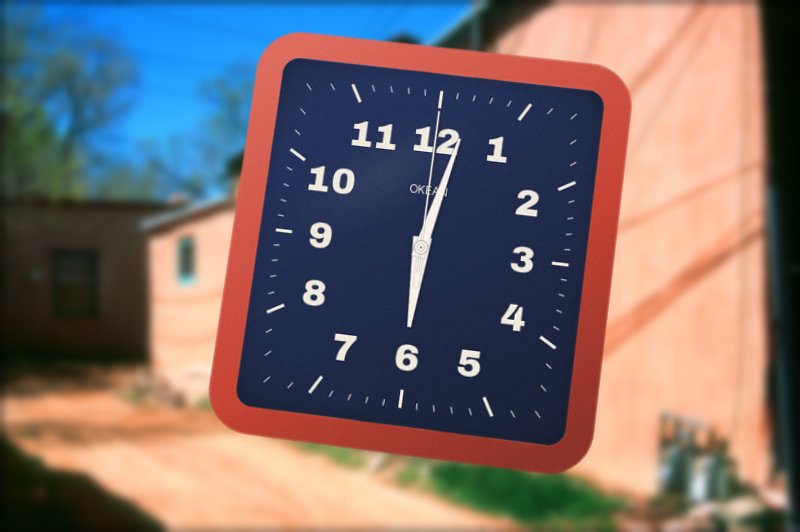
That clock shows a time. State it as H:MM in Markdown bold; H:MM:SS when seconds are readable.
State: **6:02:00**
